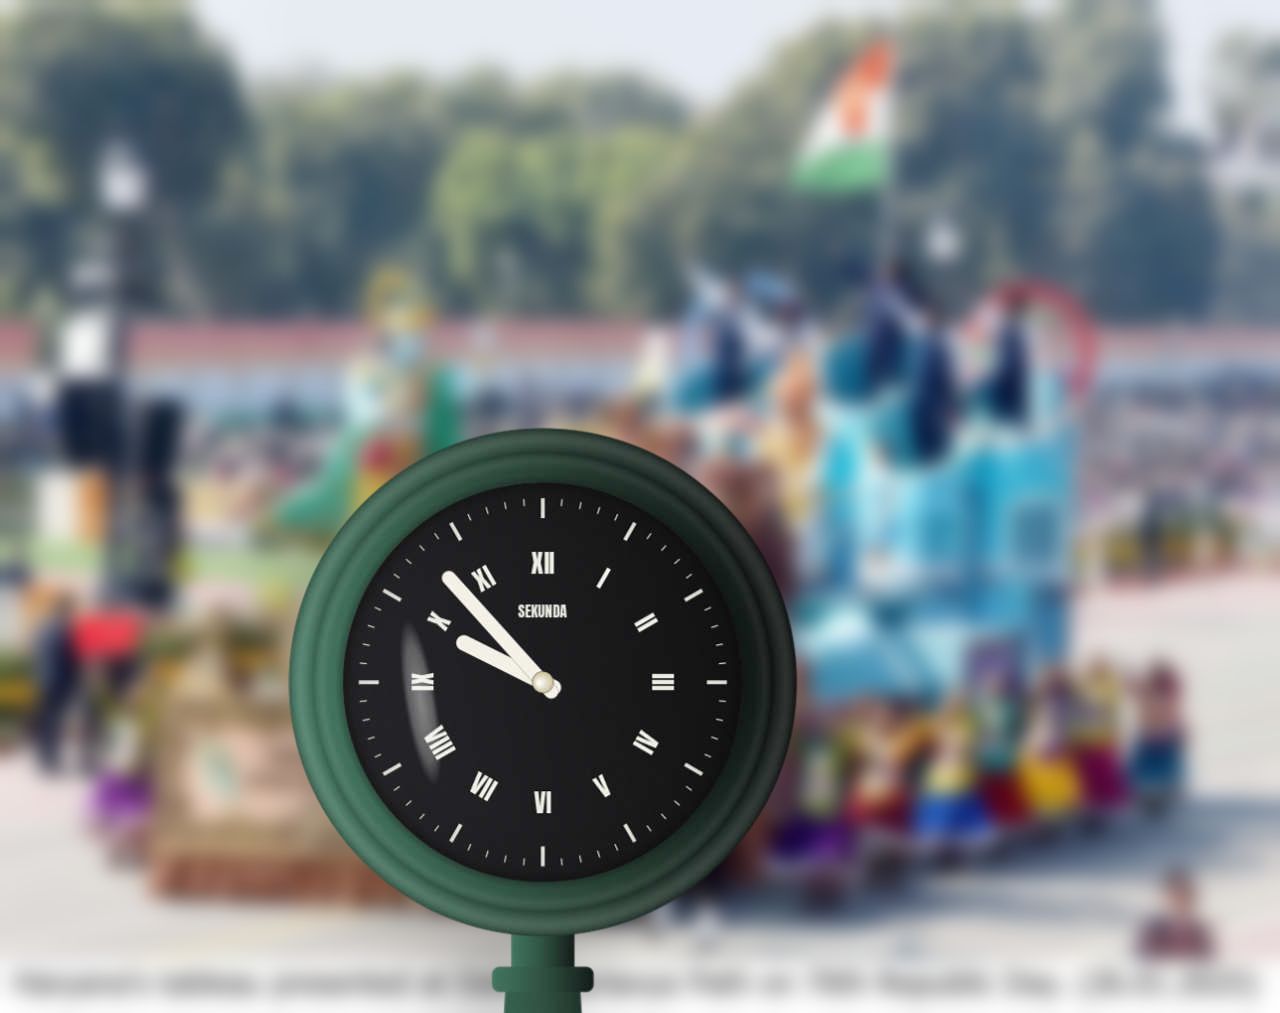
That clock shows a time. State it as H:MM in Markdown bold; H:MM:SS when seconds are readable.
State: **9:53**
